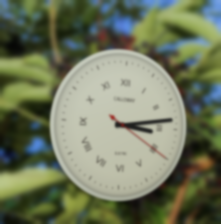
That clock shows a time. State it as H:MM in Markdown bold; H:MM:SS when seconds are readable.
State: **3:13:20**
